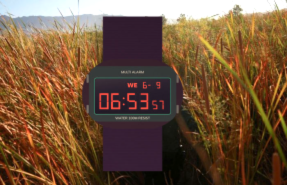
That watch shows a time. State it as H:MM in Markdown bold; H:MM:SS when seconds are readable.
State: **6:53:57**
